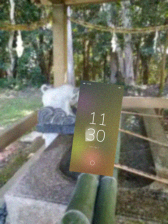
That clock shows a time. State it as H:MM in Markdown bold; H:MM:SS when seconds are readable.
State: **11:30**
